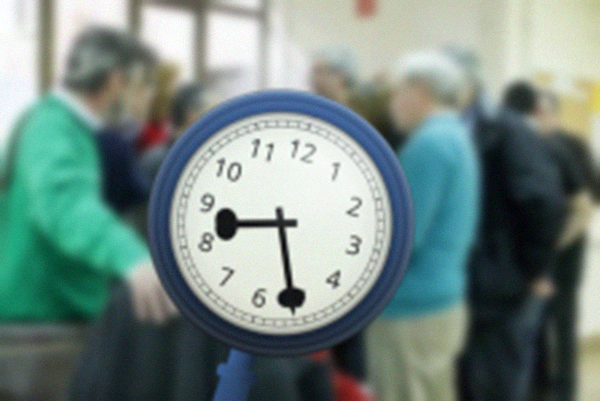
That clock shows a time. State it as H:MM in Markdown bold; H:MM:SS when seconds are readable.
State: **8:26**
